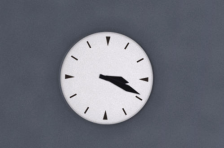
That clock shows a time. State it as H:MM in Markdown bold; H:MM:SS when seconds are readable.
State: **3:19**
